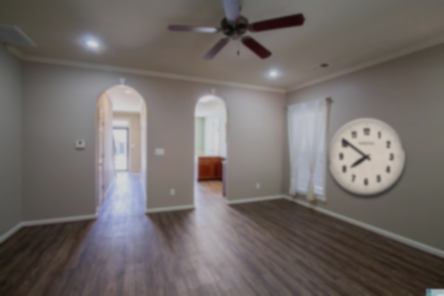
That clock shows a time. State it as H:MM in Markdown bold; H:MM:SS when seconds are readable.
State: **7:51**
